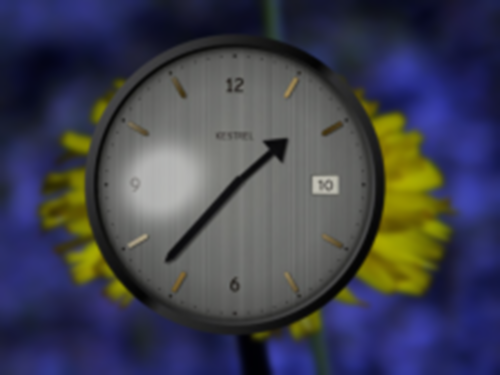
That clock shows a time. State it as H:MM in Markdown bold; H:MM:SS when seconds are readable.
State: **1:37**
